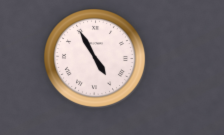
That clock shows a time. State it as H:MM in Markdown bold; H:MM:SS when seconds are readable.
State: **4:55**
